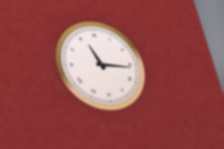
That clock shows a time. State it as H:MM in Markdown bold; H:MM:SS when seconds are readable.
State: **11:16**
